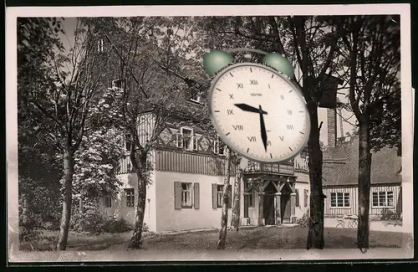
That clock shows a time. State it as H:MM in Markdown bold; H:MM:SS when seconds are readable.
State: **9:31**
